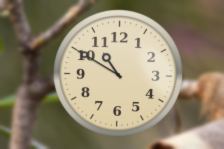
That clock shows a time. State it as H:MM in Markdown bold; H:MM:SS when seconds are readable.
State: **10:50**
